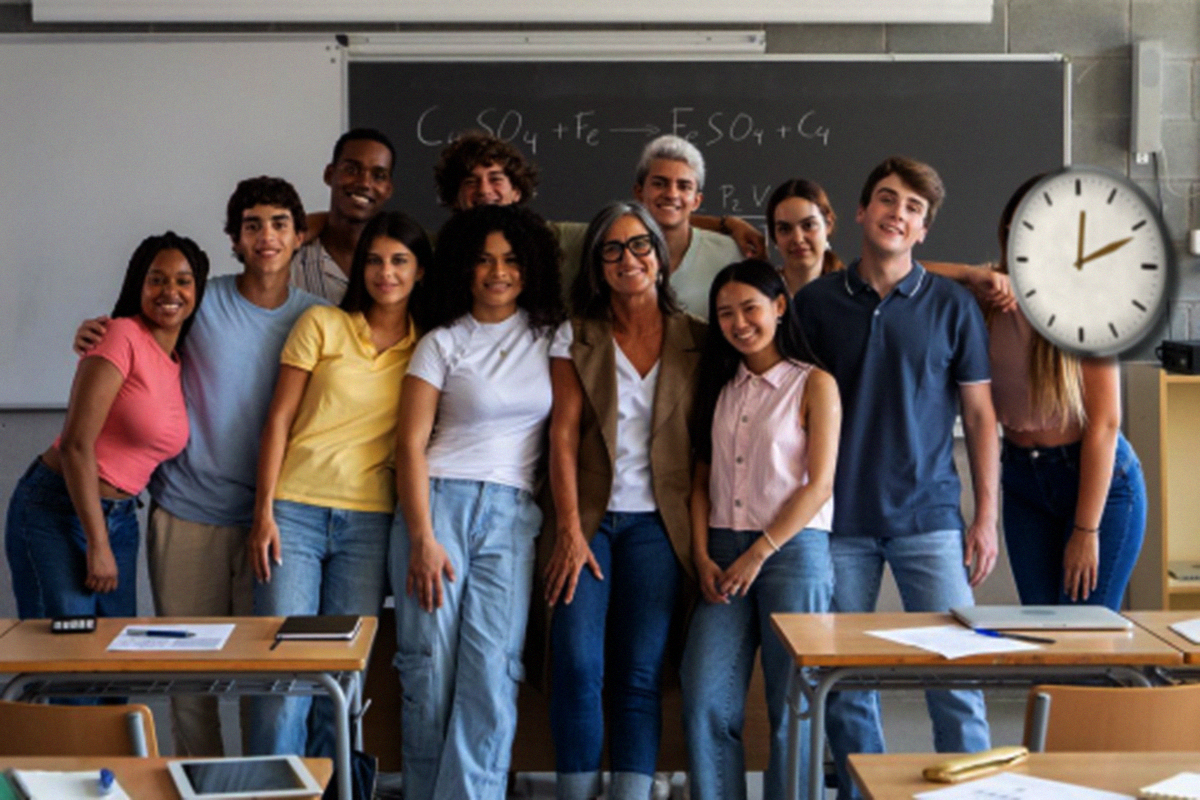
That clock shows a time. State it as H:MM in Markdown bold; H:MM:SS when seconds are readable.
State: **12:11**
